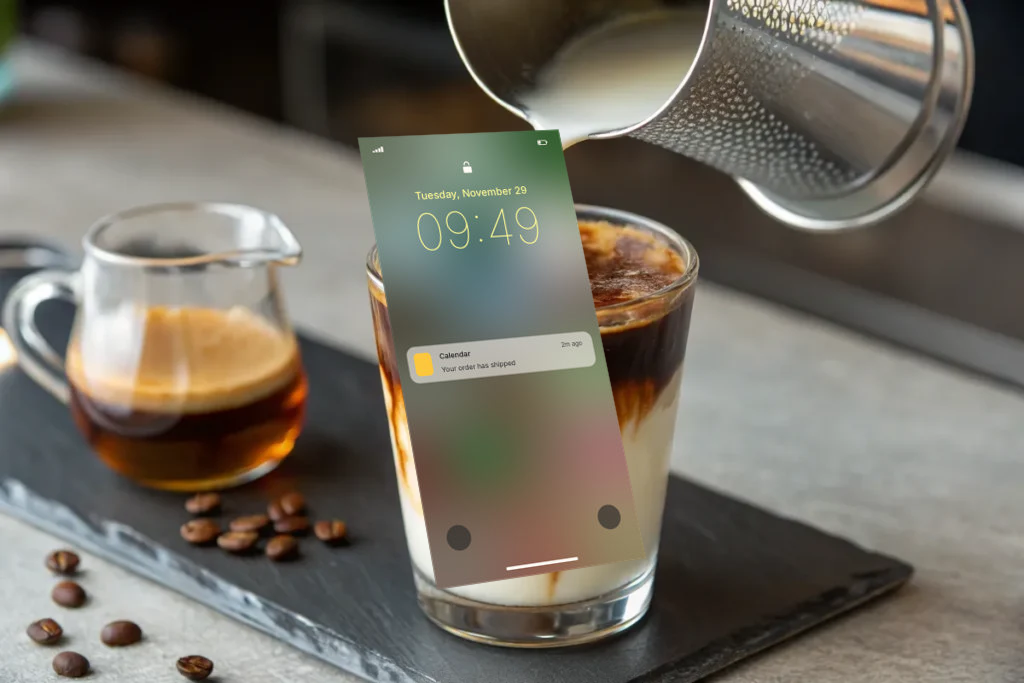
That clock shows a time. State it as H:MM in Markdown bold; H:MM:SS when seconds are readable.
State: **9:49**
